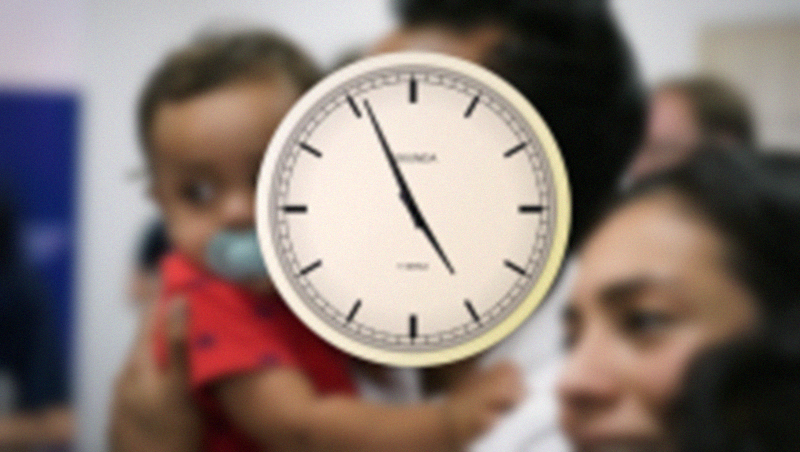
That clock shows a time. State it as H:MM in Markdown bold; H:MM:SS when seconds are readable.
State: **4:56**
